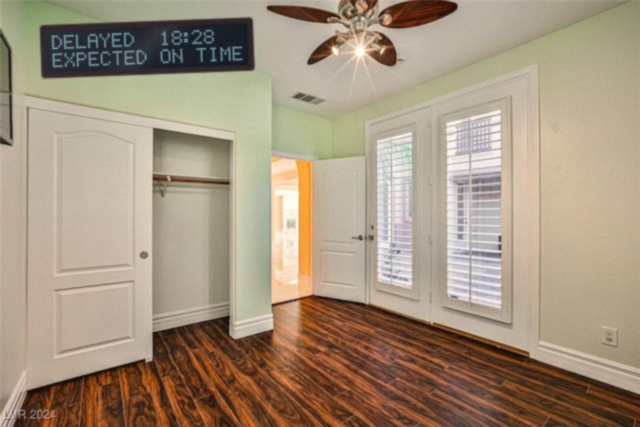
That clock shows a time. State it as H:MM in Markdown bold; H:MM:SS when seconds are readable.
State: **18:28**
